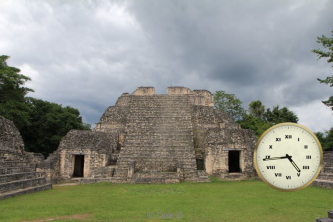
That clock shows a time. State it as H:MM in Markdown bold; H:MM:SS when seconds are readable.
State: **4:44**
